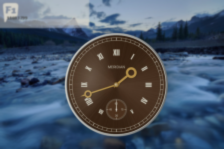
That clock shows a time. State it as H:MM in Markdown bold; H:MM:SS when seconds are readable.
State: **1:42**
